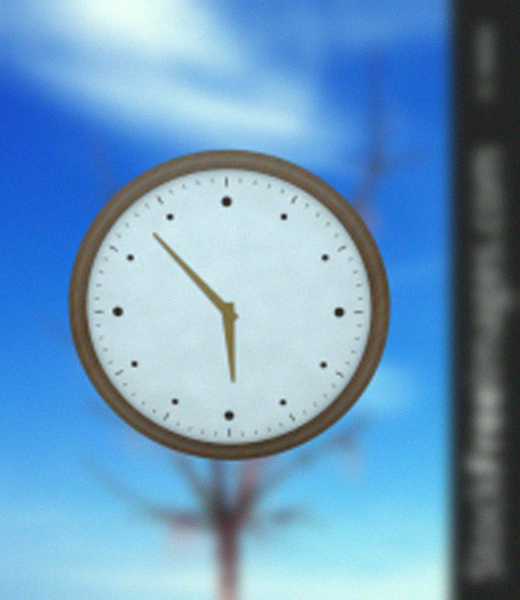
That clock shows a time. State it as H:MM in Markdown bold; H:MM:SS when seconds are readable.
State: **5:53**
